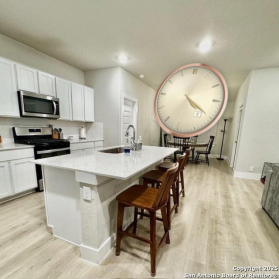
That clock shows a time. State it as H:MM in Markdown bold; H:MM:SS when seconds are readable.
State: **4:20**
